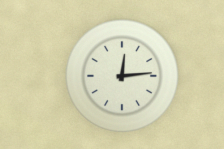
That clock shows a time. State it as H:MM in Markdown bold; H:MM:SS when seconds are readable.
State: **12:14**
